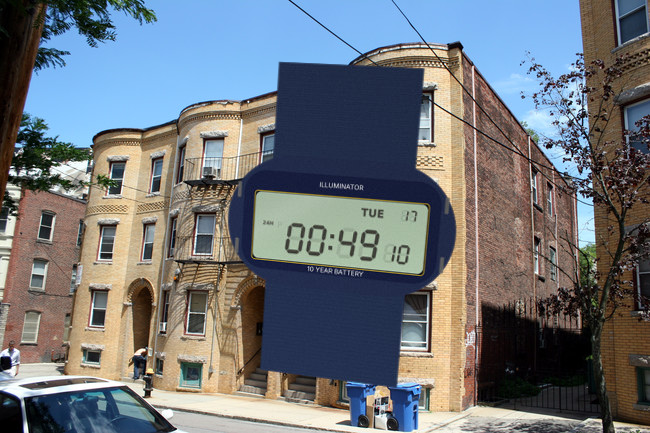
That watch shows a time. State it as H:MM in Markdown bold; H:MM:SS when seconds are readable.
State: **0:49:10**
